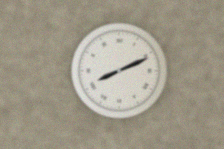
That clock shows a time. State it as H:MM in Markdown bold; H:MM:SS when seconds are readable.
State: **8:11**
